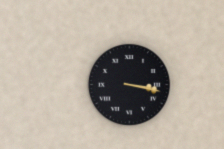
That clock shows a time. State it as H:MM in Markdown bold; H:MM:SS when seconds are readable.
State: **3:17**
